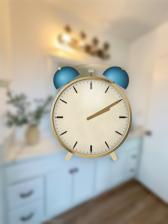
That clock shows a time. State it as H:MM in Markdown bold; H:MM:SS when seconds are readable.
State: **2:10**
